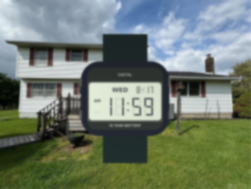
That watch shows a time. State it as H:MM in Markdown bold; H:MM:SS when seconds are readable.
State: **11:59**
